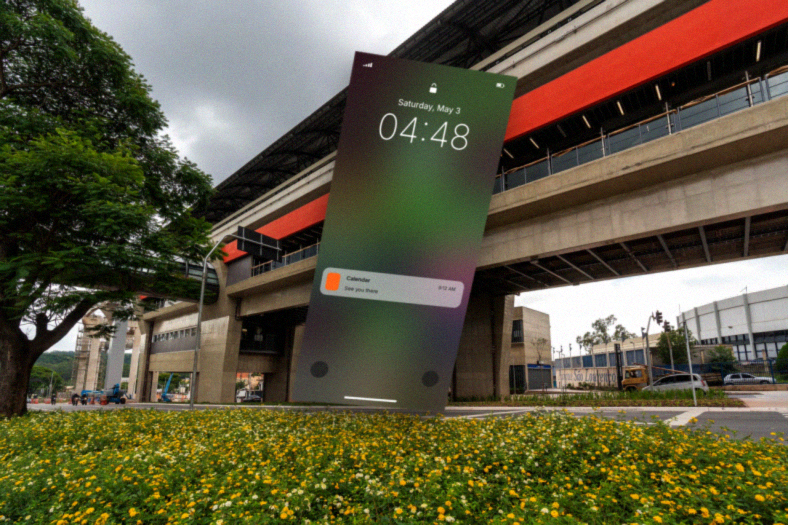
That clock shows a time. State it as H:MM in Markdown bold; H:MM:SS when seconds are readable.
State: **4:48**
